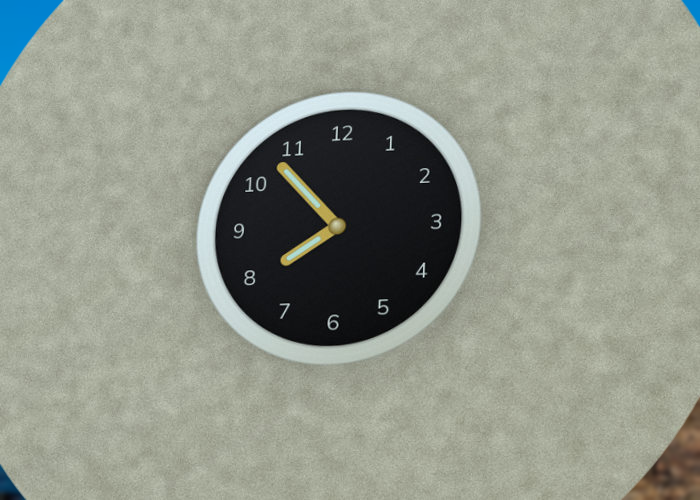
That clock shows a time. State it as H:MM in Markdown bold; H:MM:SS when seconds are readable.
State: **7:53**
